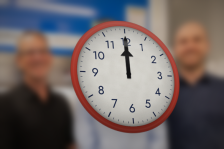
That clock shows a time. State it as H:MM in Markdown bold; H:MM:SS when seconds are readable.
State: **12:00**
